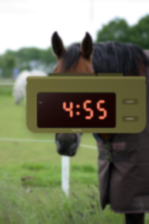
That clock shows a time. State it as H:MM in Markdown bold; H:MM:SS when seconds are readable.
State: **4:55**
